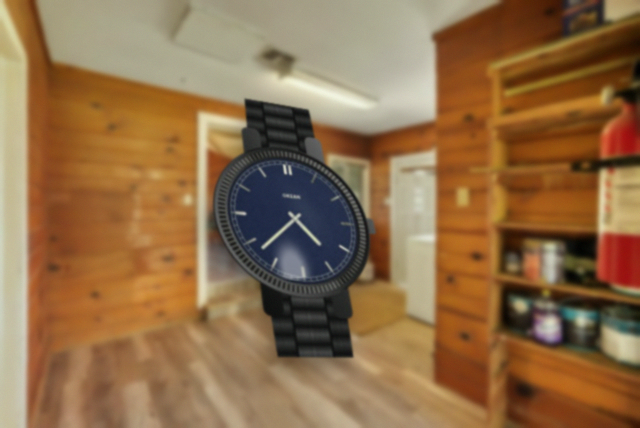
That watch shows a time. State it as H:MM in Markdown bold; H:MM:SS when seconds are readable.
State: **4:38**
